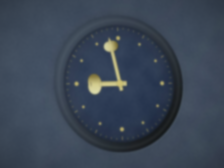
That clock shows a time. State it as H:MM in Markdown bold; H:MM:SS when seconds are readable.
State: **8:58**
